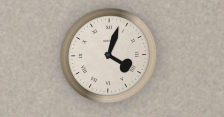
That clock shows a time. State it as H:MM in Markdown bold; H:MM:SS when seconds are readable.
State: **4:03**
